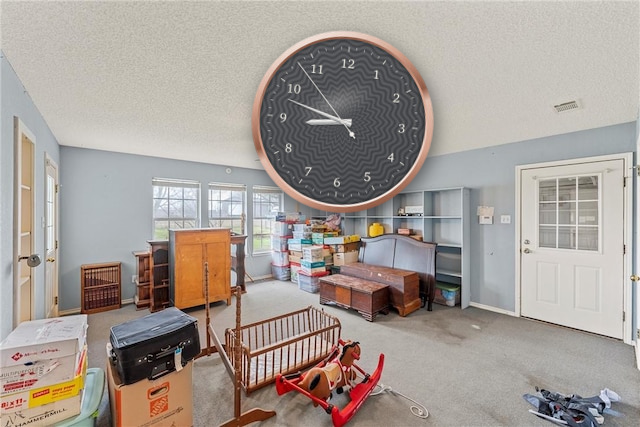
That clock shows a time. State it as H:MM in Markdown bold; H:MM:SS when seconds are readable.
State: **8:47:53**
